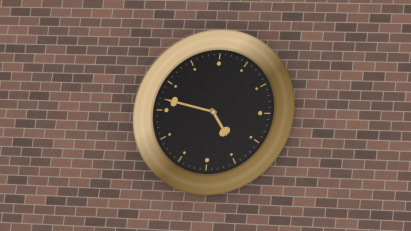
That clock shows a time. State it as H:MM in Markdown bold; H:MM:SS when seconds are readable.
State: **4:47**
